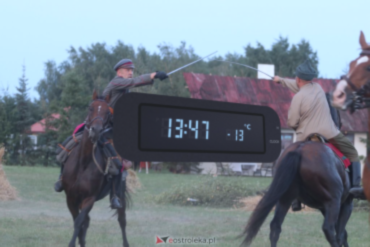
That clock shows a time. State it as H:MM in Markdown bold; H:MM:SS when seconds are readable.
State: **13:47**
